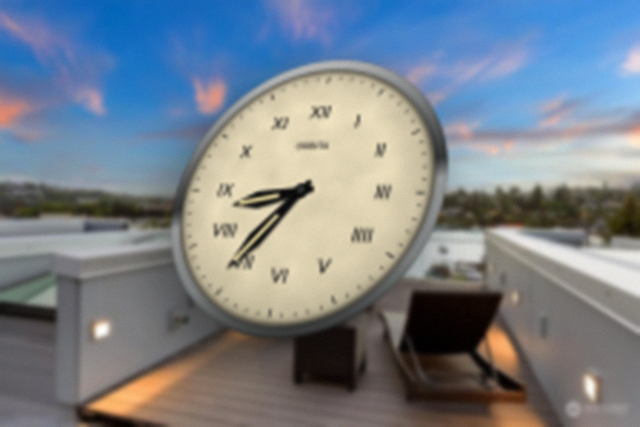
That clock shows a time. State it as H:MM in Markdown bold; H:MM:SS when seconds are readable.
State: **8:36**
